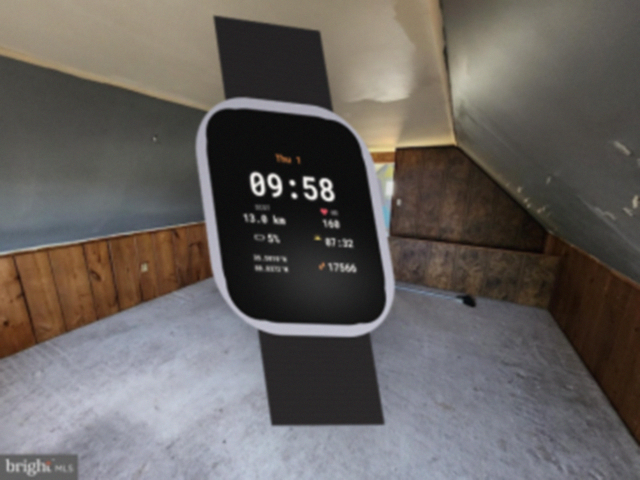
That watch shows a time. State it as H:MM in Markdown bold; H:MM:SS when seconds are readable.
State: **9:58**
